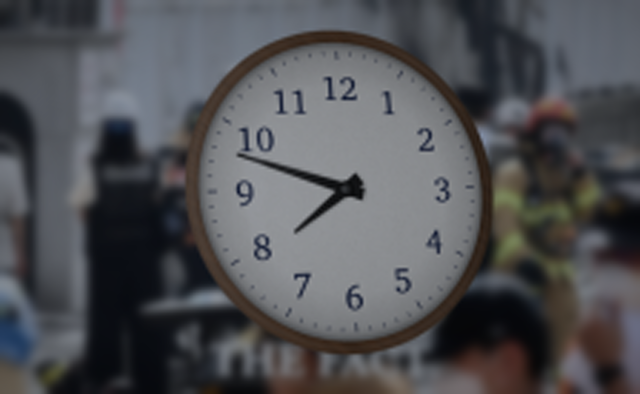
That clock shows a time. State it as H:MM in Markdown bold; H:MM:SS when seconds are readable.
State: **7:48**
